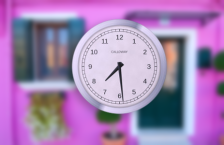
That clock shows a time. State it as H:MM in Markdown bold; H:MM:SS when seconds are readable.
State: **7:29**
